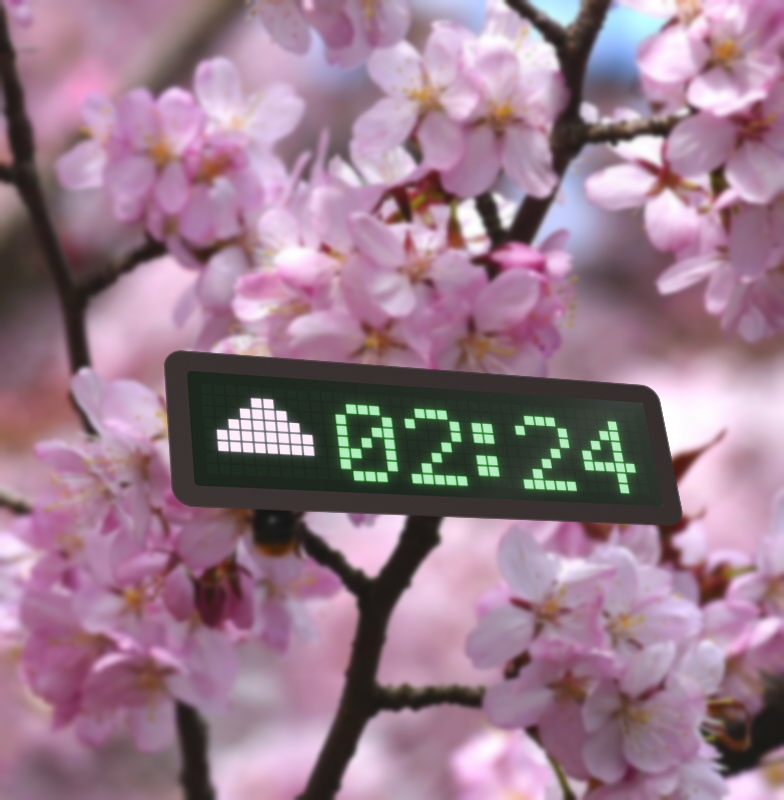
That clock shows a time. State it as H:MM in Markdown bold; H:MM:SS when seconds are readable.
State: **2:24**
